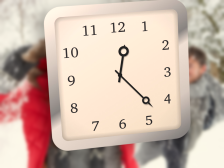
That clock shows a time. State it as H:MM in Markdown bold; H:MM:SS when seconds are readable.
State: **12:23**
